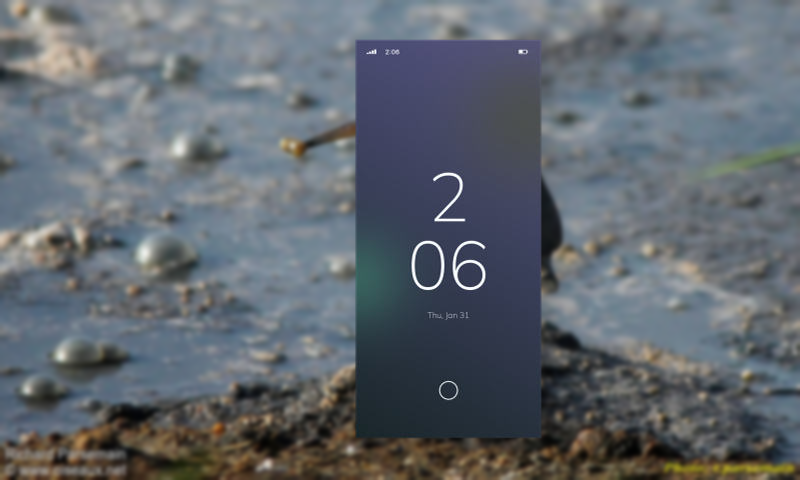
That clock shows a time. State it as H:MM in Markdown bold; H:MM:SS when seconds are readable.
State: **2:06**
